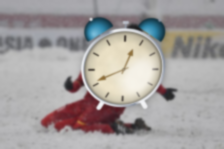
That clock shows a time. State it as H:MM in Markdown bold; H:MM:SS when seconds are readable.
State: **12:41**
